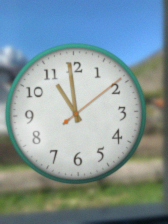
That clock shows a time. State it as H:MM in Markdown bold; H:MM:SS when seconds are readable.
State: **10:59:09**
